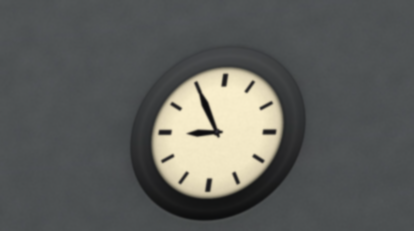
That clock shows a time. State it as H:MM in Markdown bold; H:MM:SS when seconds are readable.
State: **8:55**
